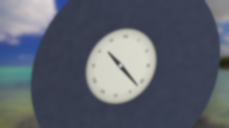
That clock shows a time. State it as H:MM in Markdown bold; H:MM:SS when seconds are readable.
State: **10:22**
